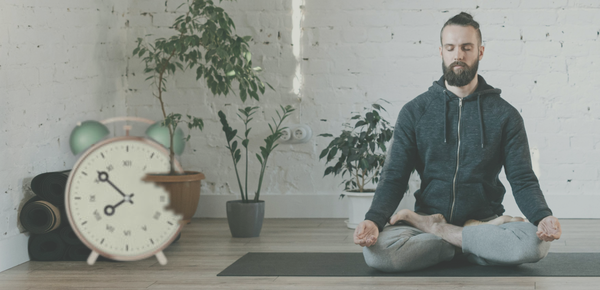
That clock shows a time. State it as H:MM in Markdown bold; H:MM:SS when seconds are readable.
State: **7:52**
